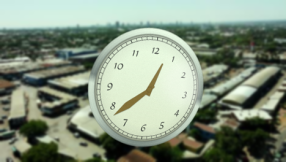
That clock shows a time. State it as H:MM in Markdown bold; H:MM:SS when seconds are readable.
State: **12:38**
